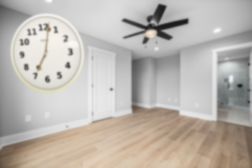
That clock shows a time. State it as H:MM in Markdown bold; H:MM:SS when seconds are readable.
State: **7:02**
